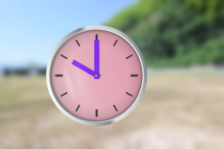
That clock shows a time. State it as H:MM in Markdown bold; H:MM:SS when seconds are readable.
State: **10:00**
